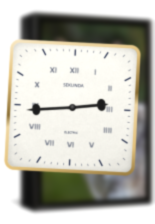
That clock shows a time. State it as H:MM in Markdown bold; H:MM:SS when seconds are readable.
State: **2:44**
